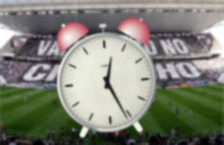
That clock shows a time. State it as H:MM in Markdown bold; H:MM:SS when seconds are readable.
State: **12:26**
